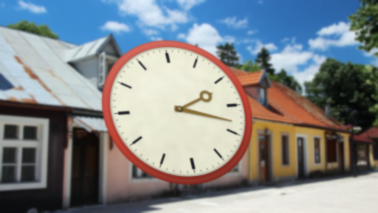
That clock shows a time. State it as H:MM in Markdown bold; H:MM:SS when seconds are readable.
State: **2:18**
